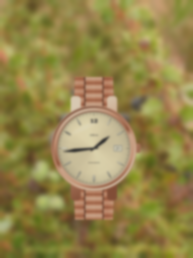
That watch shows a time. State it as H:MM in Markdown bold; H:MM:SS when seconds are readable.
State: **1:44**
